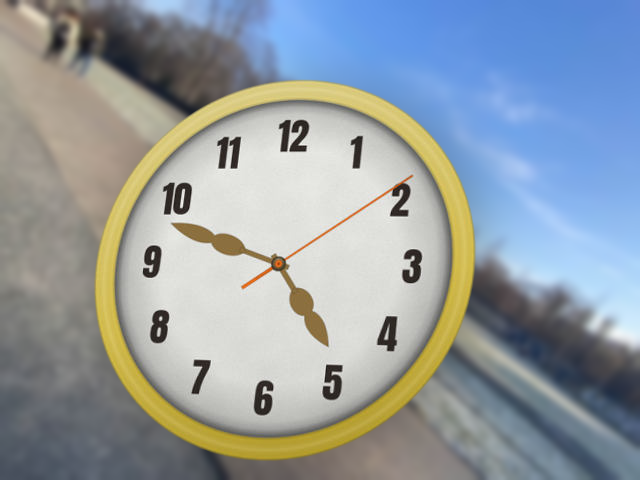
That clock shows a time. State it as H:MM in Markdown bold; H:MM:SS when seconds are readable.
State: **4:48:09**
